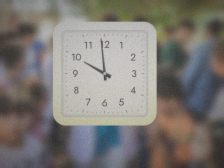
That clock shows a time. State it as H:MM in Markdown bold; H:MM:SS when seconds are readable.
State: **9:59**
